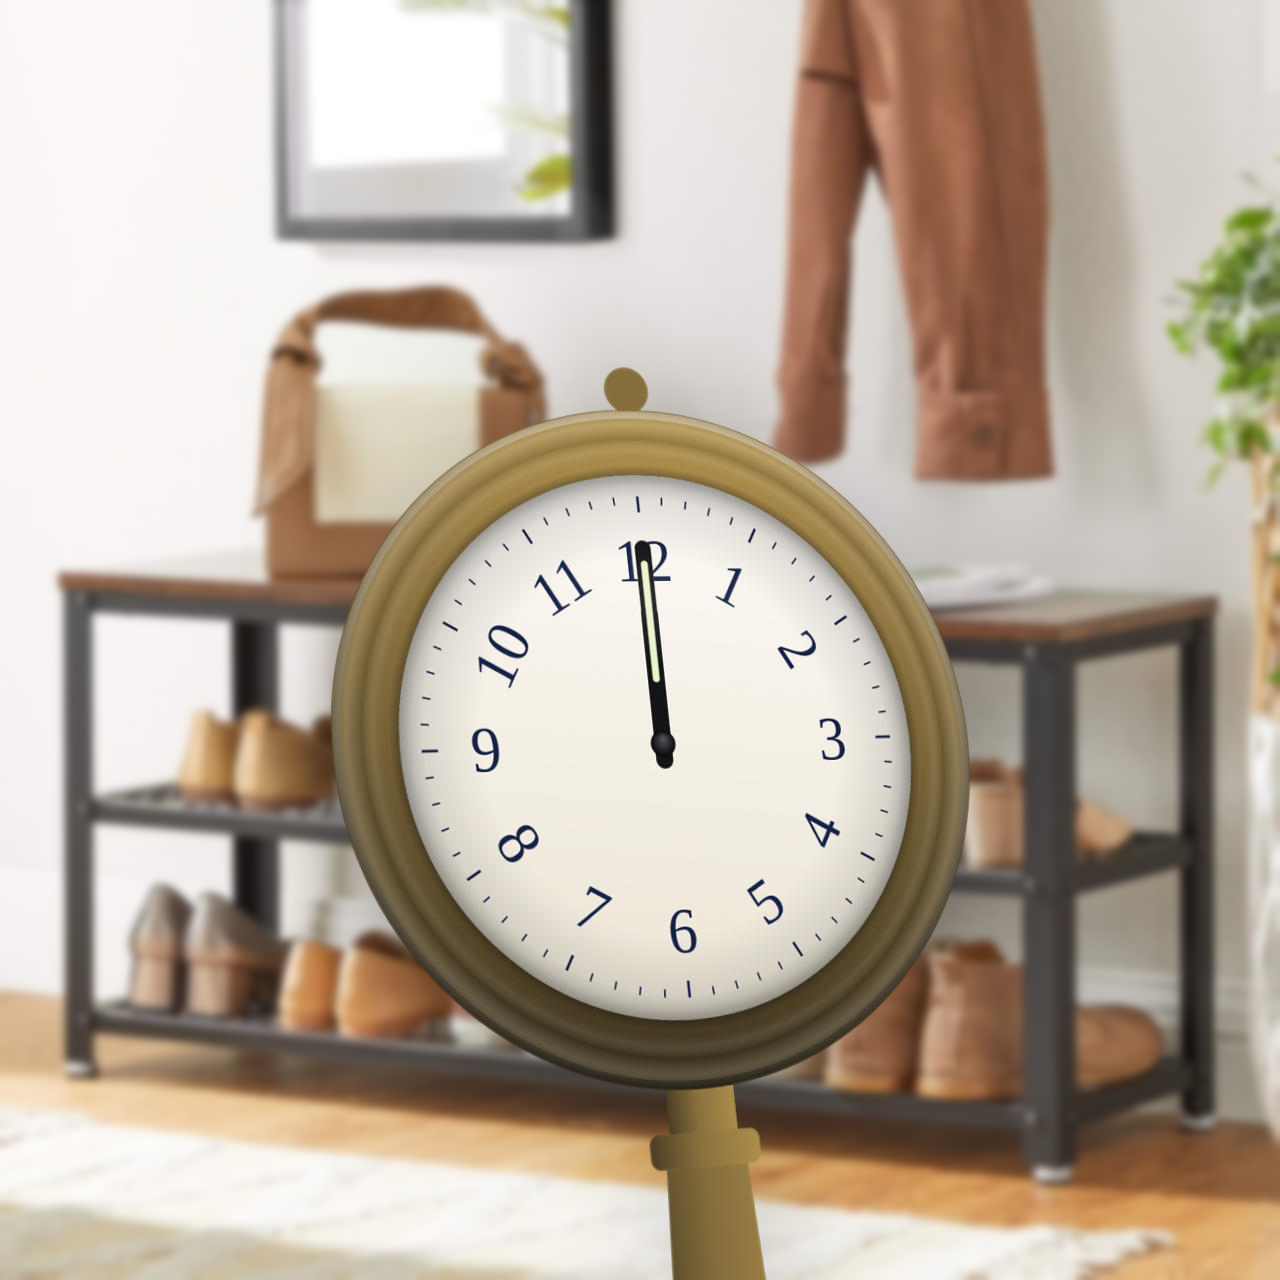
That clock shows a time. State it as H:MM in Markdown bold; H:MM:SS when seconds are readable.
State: **12:00**
